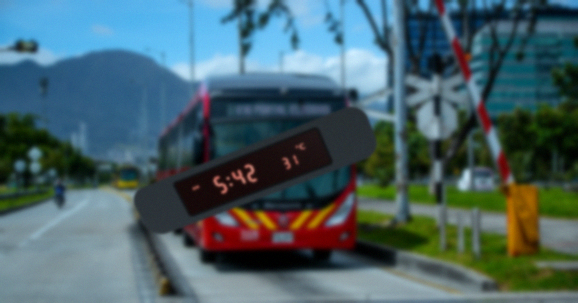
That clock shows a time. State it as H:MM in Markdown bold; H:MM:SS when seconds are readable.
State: **5:42**
